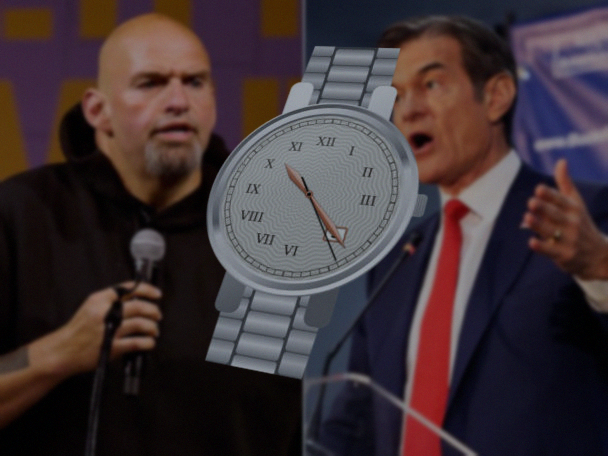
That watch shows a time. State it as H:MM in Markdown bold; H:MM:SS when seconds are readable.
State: **10:22:24**
